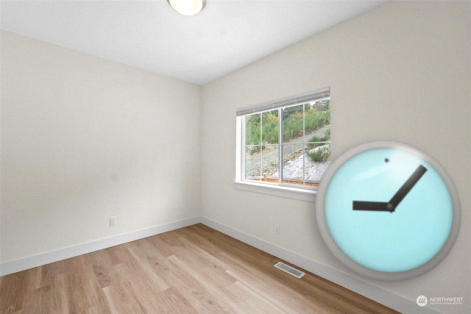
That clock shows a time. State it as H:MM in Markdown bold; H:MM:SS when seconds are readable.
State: **9:07**
